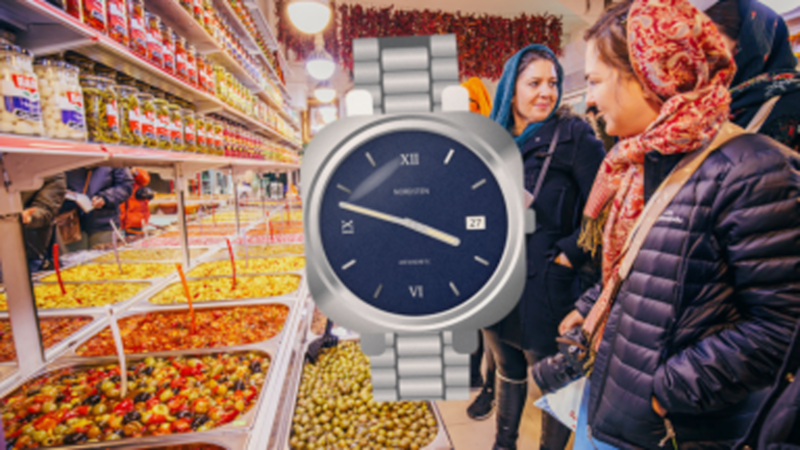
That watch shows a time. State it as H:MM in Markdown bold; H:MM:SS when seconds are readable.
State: **3:48**
